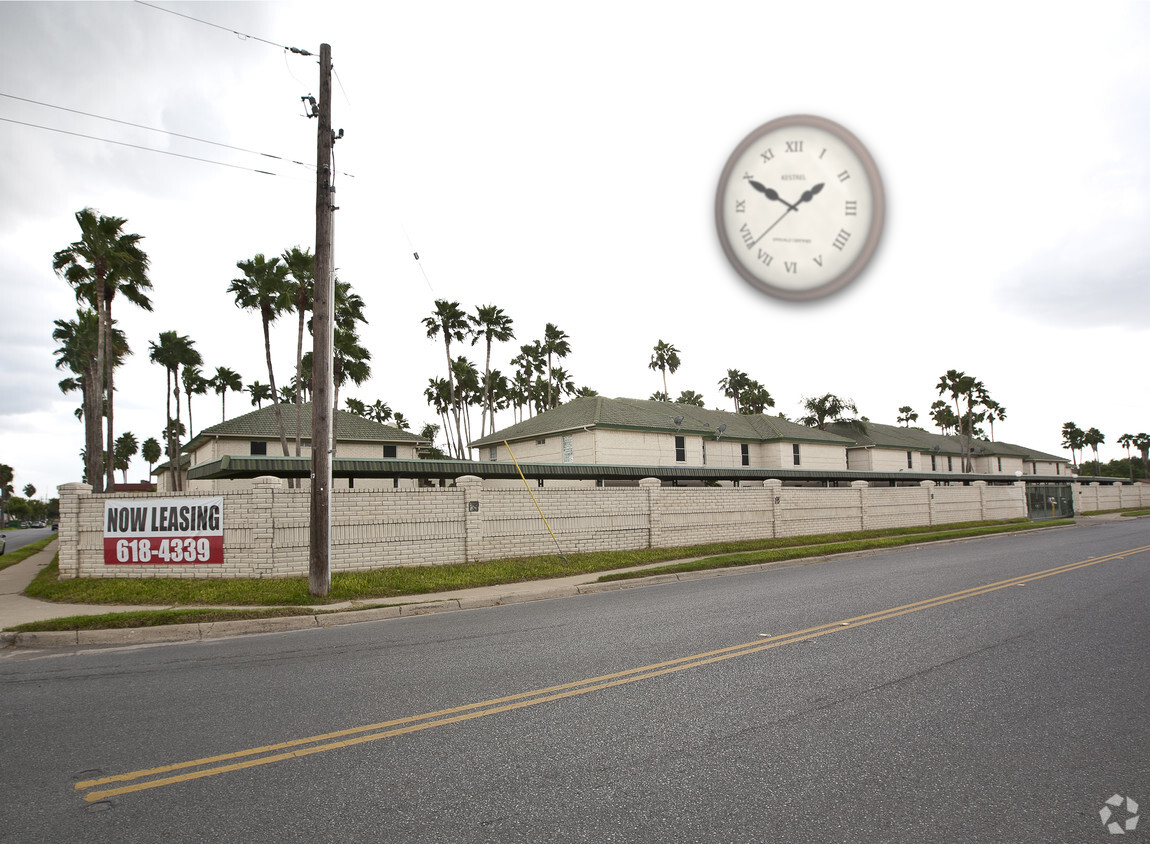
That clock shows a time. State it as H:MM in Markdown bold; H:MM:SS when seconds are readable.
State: **1:49:38**
